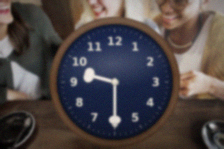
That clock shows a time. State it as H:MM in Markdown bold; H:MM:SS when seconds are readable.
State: **9:30**
